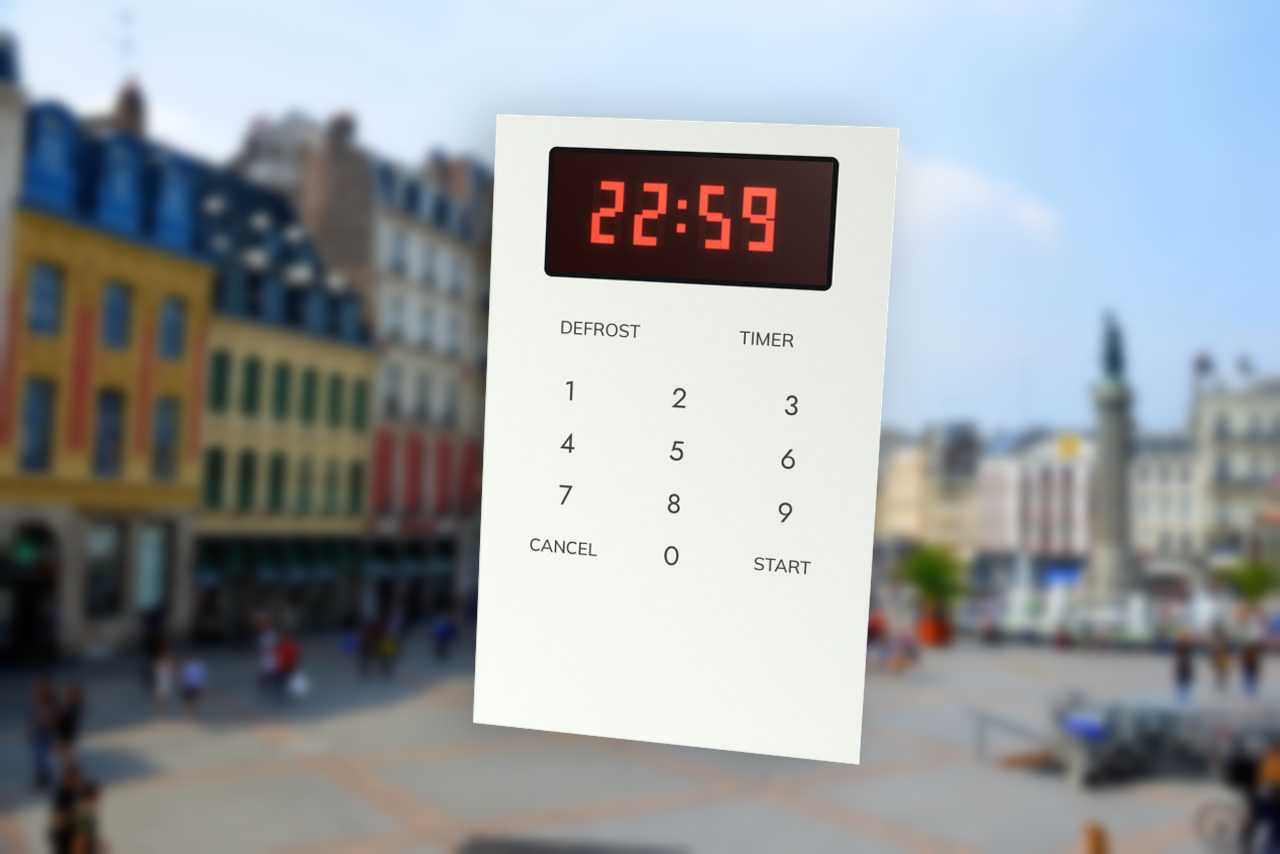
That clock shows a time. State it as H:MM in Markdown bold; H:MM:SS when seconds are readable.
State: **22:59**
